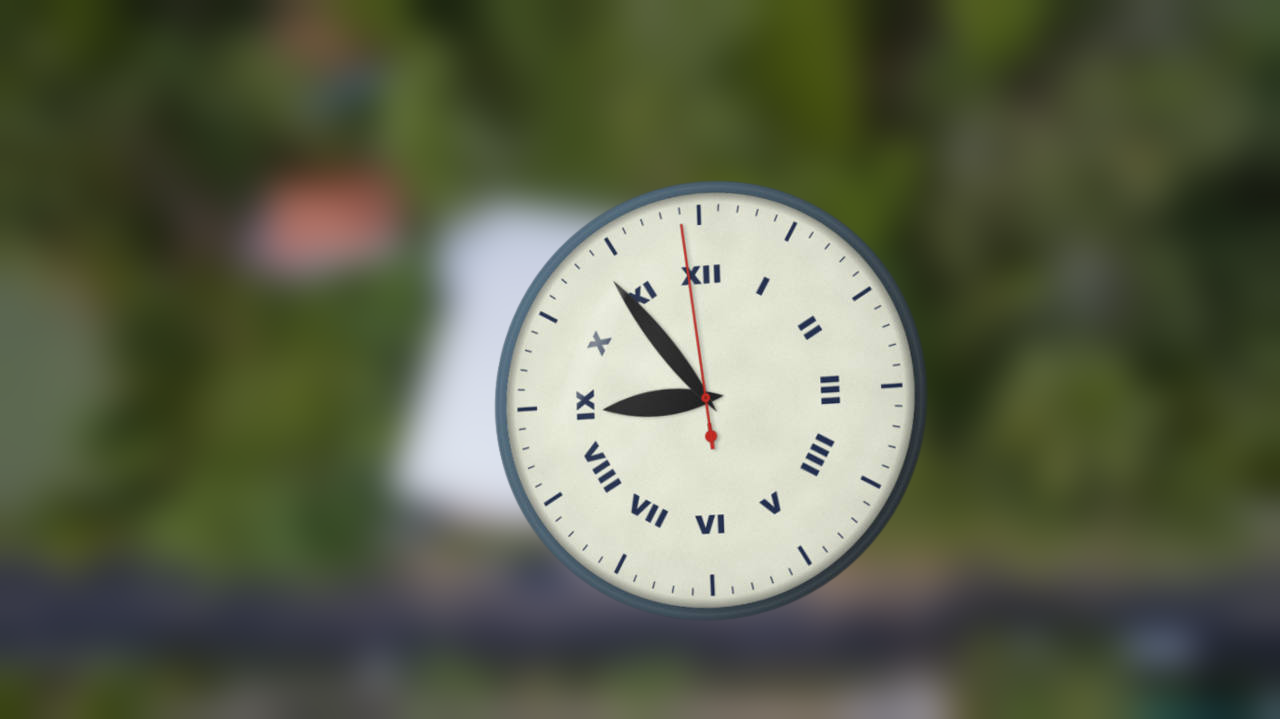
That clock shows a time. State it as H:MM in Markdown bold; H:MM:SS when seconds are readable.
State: **8:53:59**
